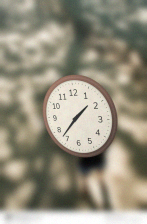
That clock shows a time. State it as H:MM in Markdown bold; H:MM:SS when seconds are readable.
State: **1:37**
